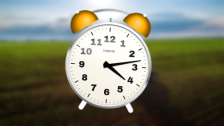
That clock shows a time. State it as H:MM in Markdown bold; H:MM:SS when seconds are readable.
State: **4:13**
